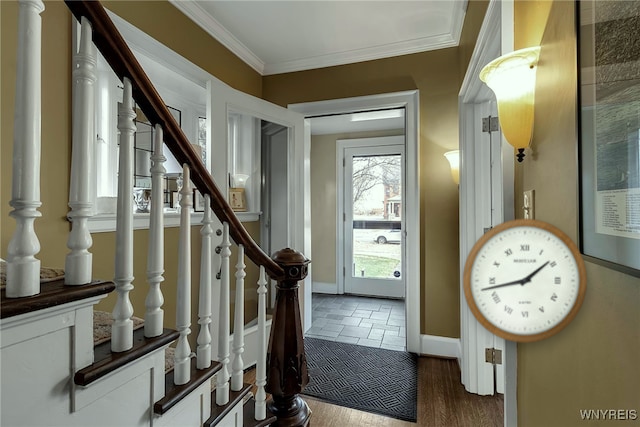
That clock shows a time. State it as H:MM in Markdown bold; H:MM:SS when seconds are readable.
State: **1:43**
